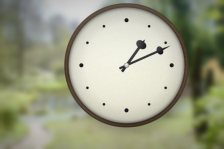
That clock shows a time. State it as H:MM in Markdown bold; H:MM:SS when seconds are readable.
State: **1:11**
